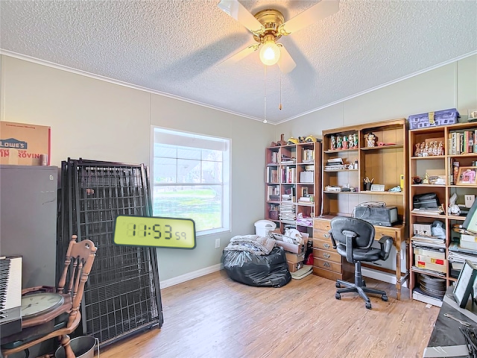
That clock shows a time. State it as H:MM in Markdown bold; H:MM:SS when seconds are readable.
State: **11:53:59**
